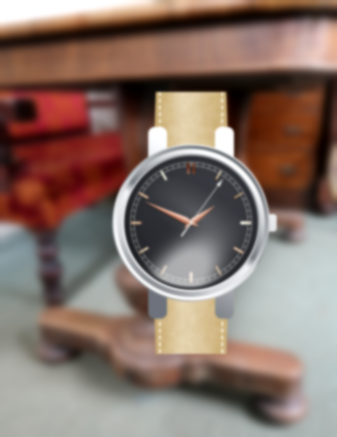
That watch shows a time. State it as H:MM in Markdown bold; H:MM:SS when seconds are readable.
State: **1:49:06**
